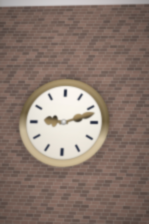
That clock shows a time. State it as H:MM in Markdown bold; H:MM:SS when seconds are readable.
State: **9:12**
